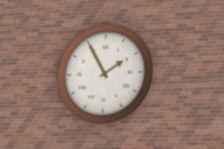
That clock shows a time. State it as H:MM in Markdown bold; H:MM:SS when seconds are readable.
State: **1:55**
